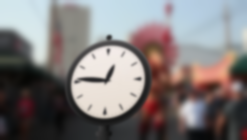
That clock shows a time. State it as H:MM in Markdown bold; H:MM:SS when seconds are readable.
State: **12:46**
